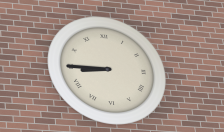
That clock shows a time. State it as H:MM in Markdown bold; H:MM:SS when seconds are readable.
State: **8:45**
